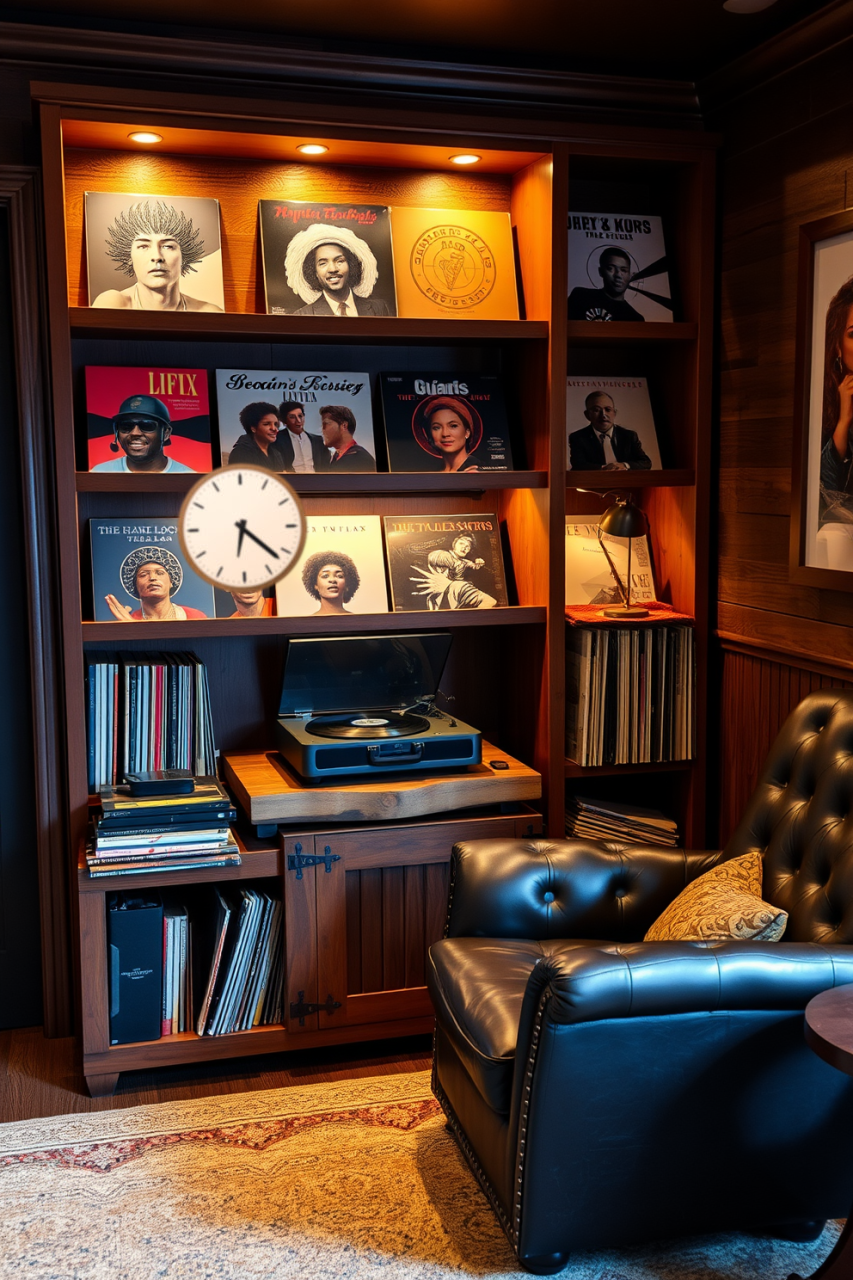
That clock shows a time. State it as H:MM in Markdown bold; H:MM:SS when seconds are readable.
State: **6:22**
